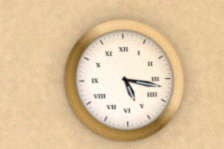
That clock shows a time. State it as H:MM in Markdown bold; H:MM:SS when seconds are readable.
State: **5:17**
